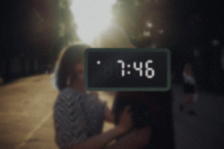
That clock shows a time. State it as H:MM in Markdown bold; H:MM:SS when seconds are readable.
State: **7:46**
